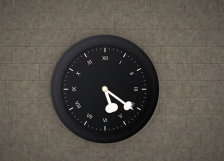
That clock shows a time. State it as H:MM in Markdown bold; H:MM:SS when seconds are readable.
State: **5:21**
